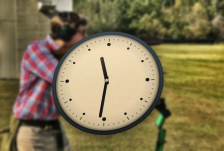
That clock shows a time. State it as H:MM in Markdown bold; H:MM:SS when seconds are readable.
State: **11:31**
